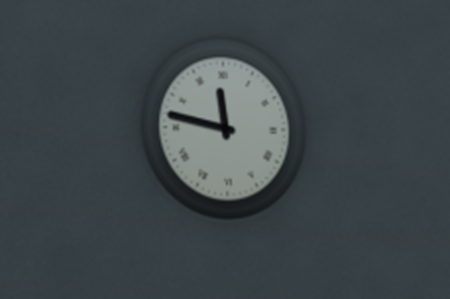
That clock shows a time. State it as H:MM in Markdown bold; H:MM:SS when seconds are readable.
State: **11:47**
